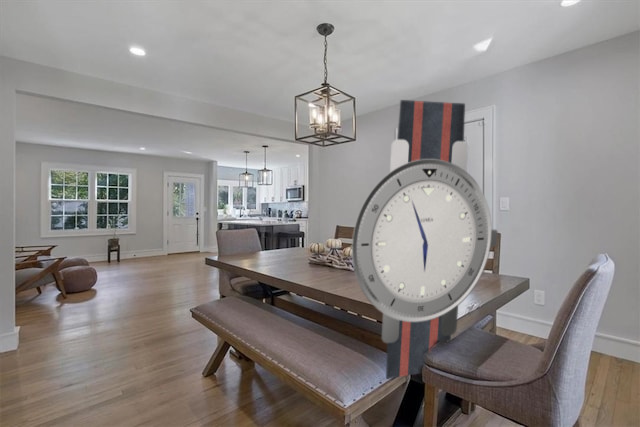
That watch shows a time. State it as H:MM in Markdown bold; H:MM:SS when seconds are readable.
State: **5:56**
